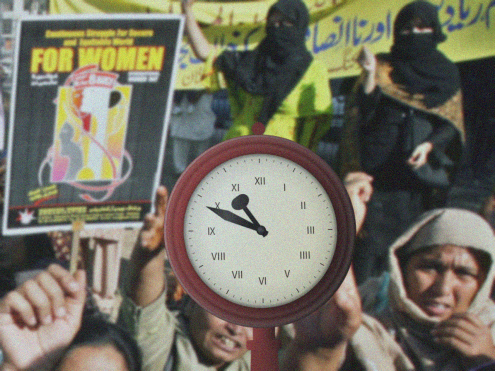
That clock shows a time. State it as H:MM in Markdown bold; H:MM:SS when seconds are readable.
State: **10:49**
